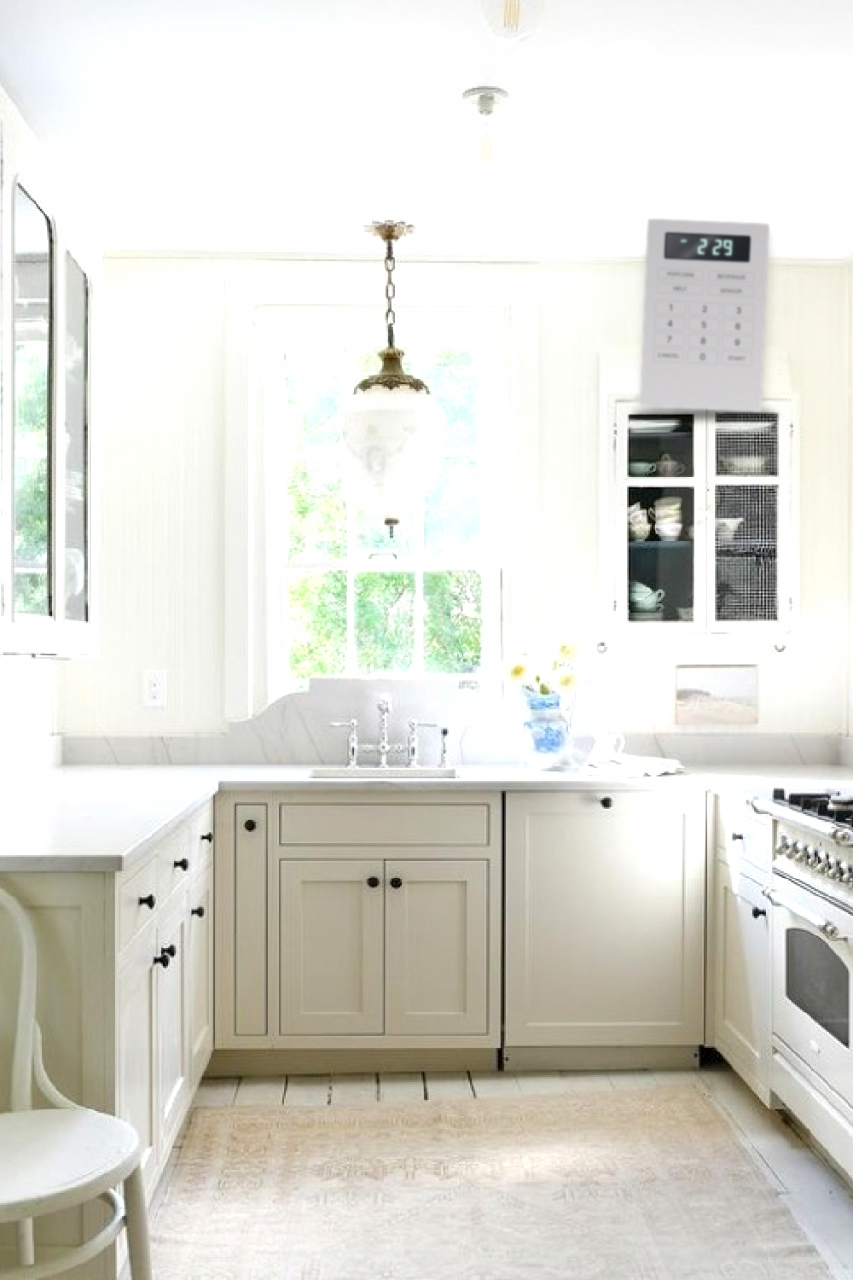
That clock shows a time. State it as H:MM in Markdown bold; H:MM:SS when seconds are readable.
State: **2:29**
